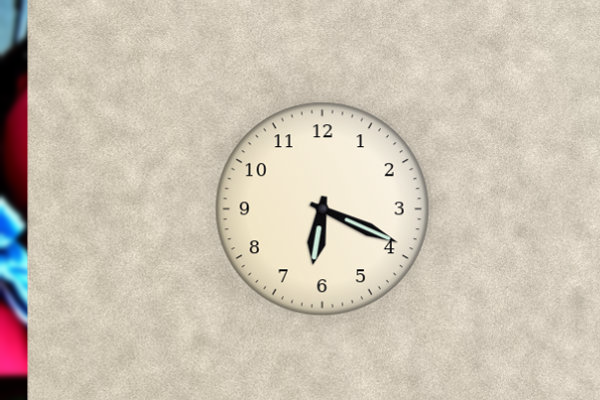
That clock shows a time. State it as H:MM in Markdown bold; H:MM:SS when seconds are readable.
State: **6:19**
